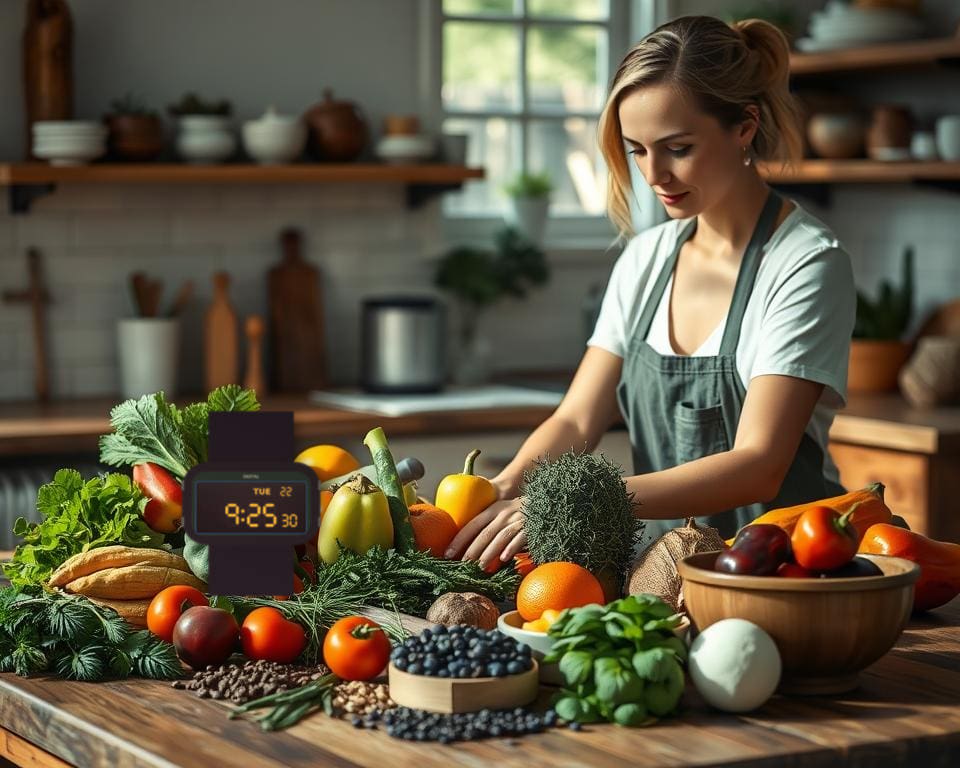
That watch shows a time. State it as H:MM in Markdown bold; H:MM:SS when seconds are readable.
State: **9:25:30**
